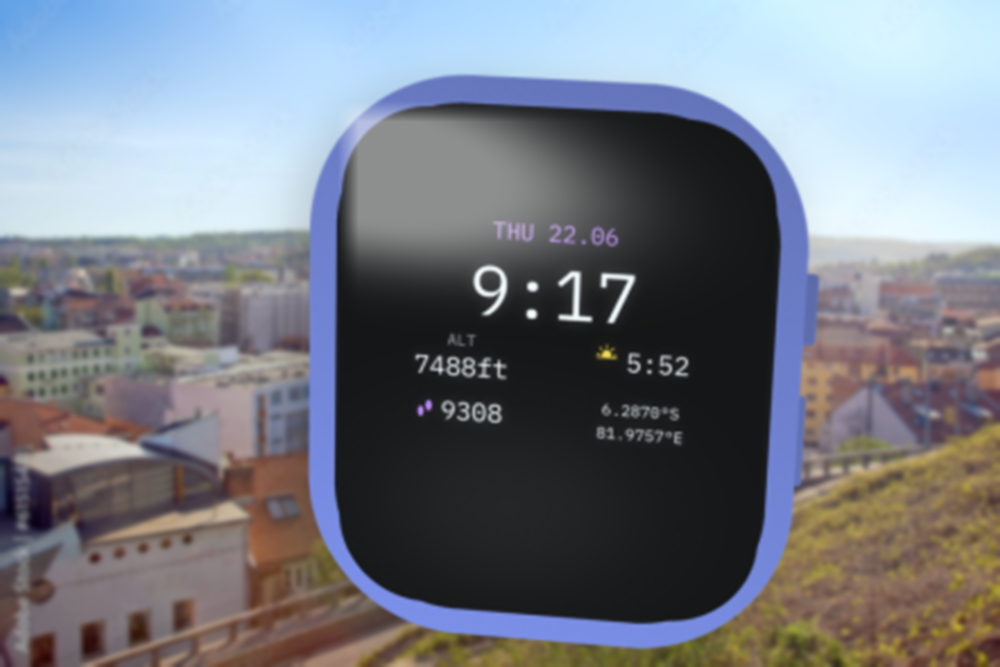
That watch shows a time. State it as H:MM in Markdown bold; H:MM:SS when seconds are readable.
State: **9:17**
